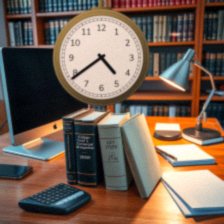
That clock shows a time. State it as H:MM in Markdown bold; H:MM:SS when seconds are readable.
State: **4:39**
